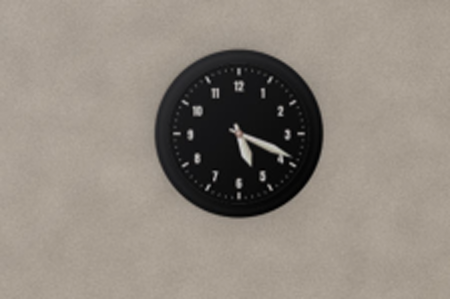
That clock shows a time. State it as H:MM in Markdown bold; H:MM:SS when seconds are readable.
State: **5:19**
